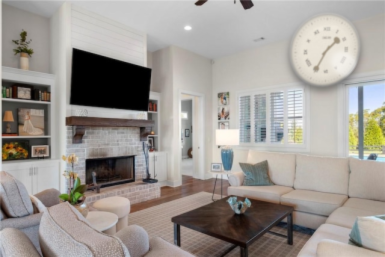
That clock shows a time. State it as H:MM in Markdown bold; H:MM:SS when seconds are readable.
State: **1:35**
